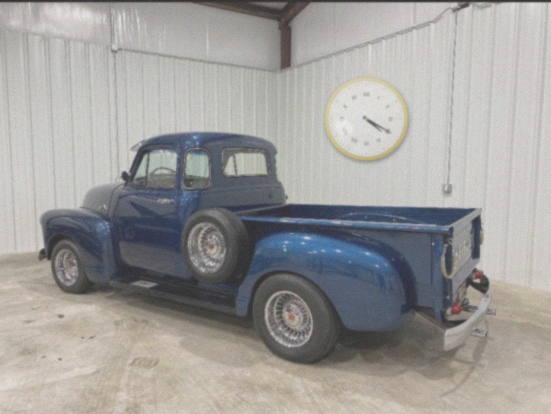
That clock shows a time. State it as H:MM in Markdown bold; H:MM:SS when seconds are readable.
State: **4:20**
